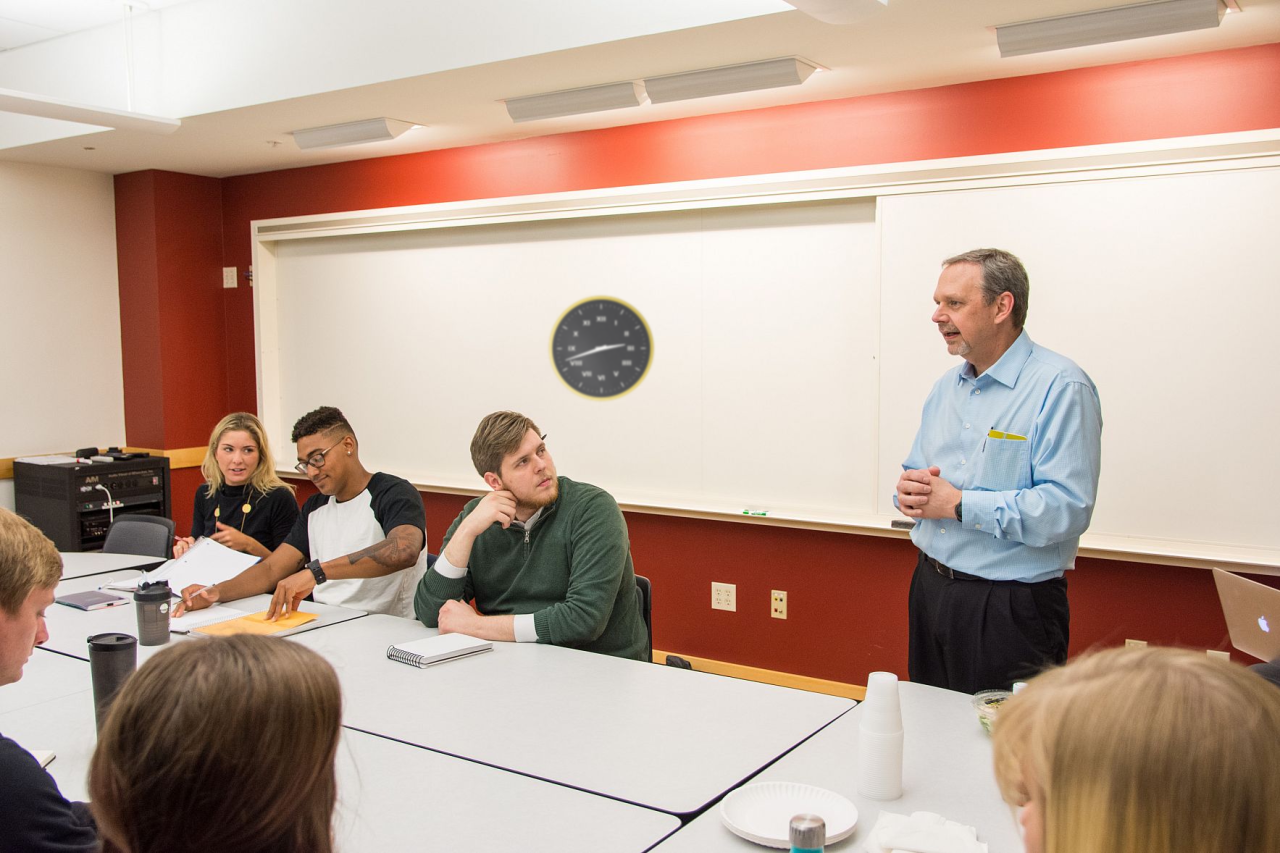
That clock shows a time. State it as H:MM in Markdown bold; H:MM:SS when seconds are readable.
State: **2:42**
